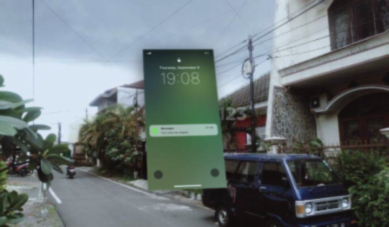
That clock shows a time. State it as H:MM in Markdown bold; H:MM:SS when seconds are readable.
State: **19:08**
